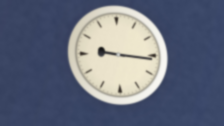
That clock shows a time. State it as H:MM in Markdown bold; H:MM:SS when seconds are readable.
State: **9:16**
